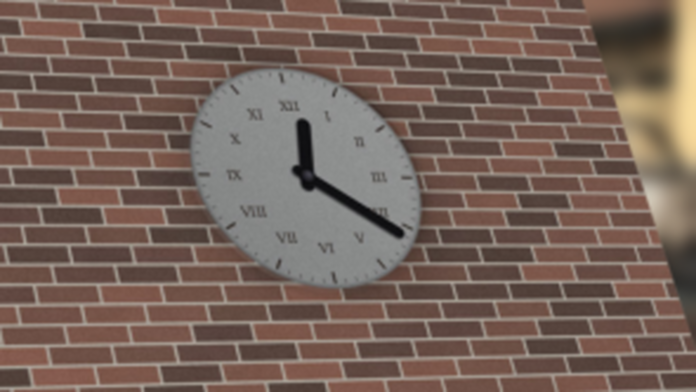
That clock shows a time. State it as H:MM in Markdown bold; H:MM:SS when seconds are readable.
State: **12:21**
